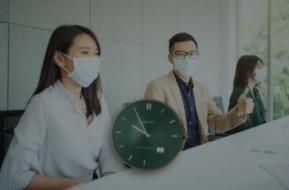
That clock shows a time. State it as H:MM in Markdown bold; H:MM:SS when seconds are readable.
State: **9:55**
